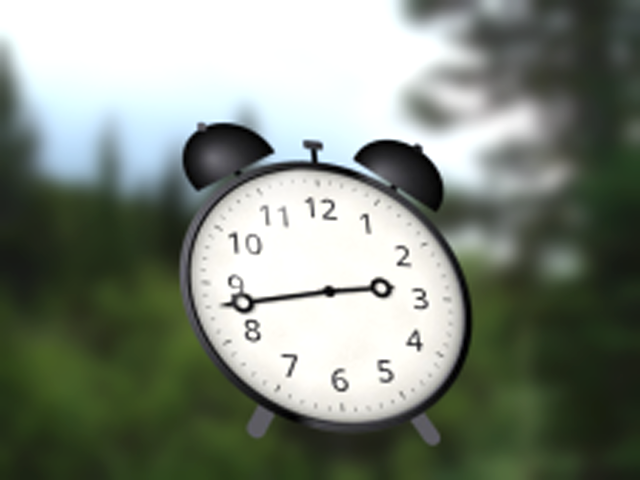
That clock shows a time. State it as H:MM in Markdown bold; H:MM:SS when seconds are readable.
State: **2:43**
